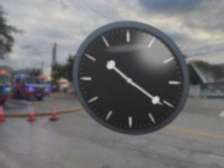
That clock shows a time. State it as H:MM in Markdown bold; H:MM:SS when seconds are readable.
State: **10:21**
